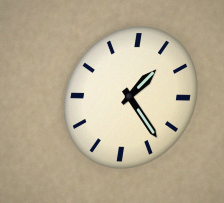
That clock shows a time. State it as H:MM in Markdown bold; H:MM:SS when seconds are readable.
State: **1:23**
